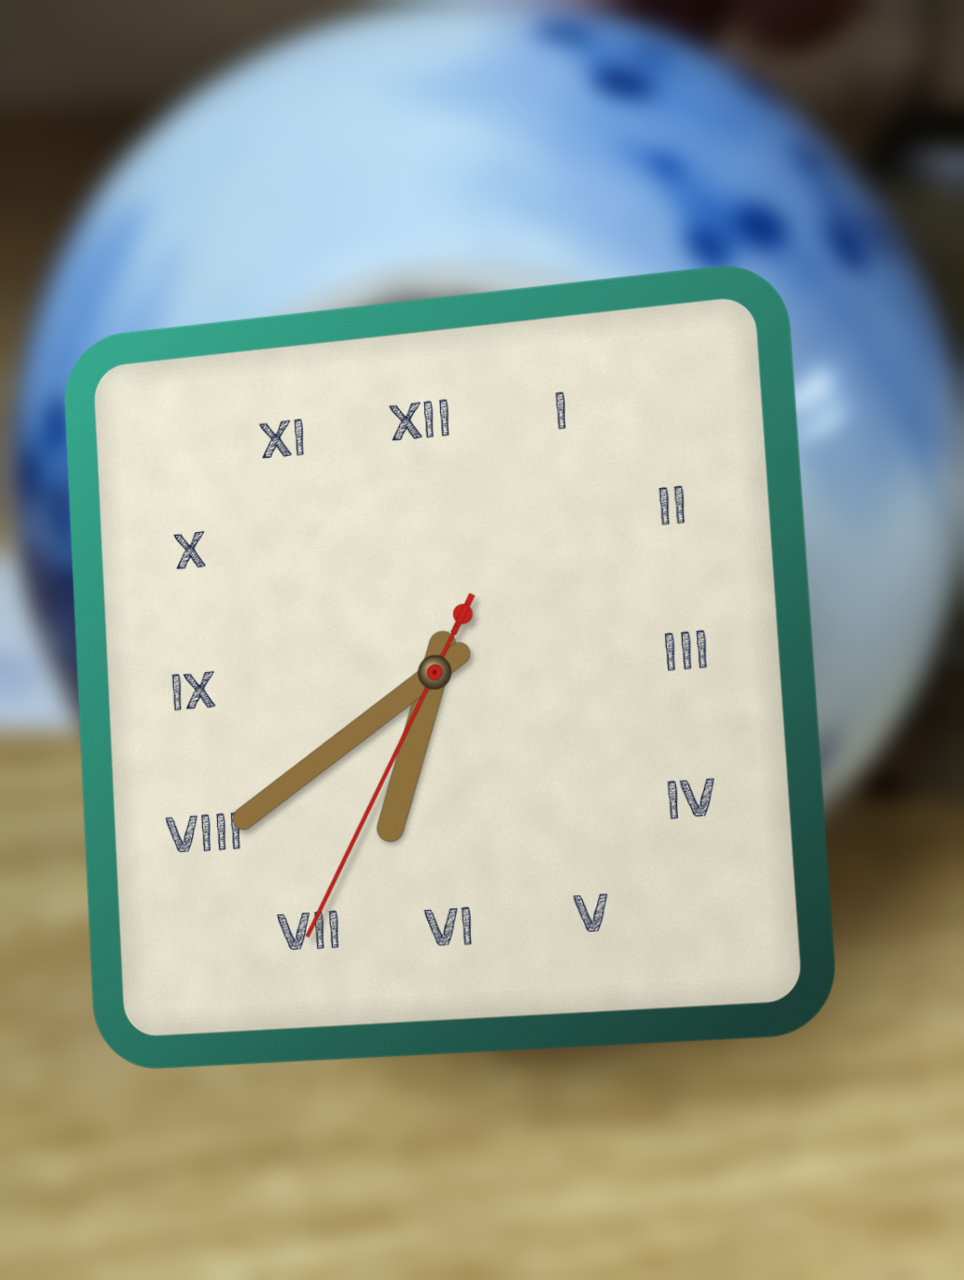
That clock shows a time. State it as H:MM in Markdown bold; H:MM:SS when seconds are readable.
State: **6:39:35**
